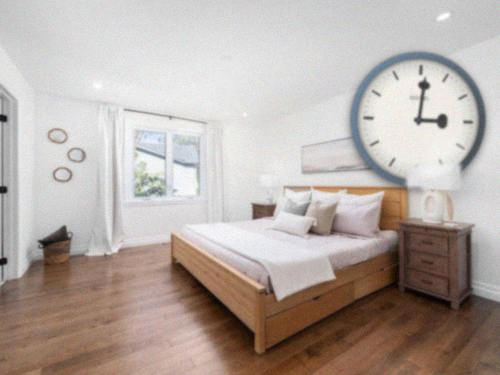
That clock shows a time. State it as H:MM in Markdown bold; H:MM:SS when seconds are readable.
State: **3:01**
